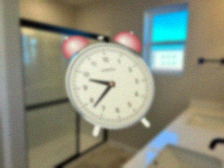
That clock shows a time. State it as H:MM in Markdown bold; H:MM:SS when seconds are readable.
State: **9:38**
